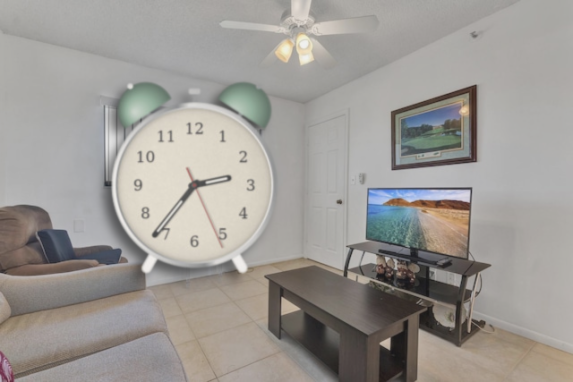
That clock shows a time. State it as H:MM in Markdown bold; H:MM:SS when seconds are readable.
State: **2:36:26**
